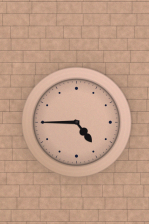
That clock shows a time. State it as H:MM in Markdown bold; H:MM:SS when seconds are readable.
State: **4:45**
